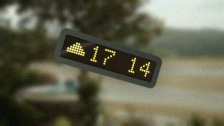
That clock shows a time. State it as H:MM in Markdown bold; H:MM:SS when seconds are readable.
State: **17:14**
